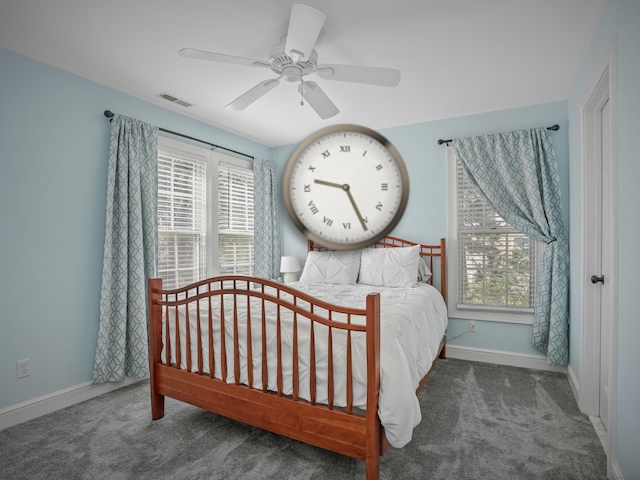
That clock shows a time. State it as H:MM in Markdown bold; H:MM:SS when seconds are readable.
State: **9:26**
